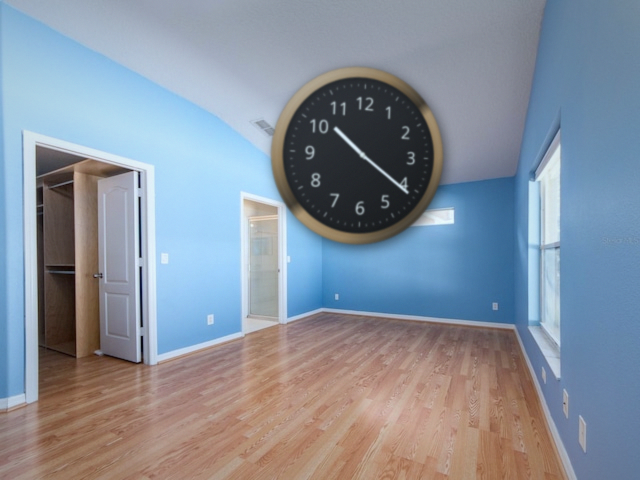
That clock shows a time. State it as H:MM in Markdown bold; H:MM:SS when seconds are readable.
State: **10:21**
